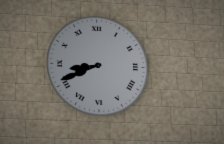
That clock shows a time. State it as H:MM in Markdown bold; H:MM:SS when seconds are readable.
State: **8:41**
